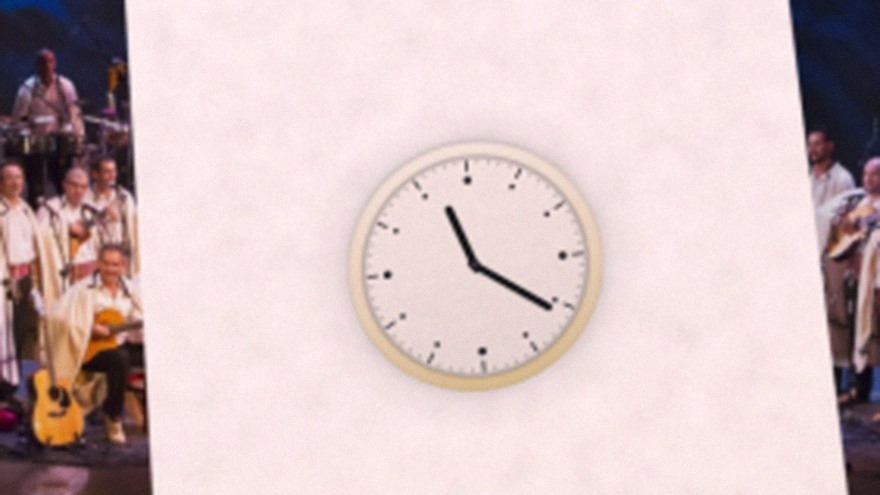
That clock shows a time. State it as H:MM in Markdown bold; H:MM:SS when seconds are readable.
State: **11:21**
